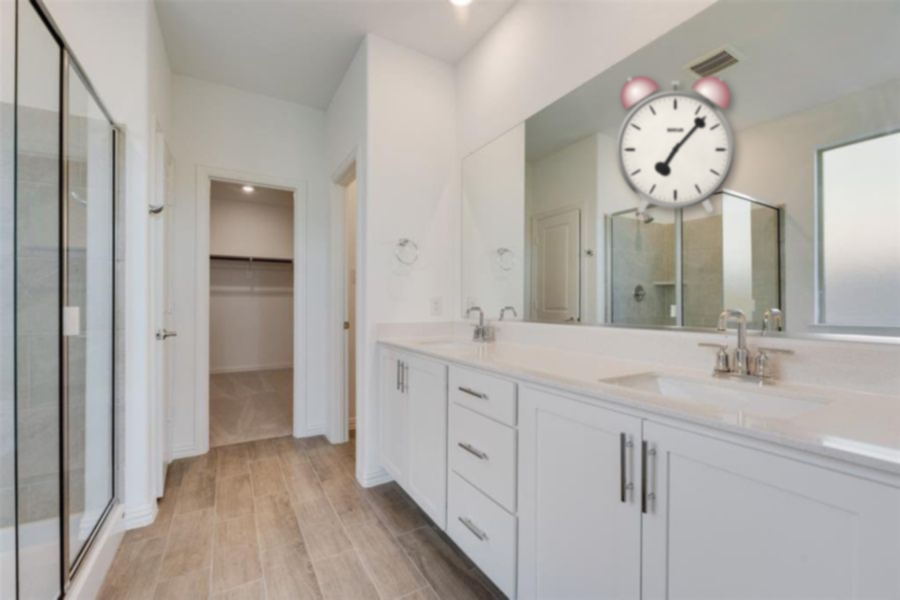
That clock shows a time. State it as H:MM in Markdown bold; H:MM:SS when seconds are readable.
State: **7:07**
